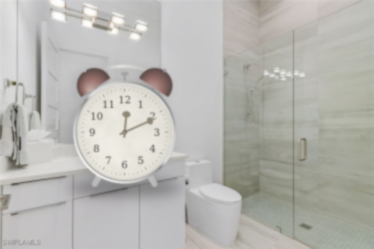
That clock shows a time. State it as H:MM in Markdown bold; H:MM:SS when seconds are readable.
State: **12:11**
